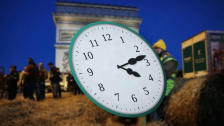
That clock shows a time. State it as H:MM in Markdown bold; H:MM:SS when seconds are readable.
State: **4:13**
